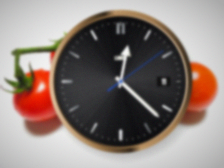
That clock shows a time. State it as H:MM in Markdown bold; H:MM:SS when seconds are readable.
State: **12:22:09**
